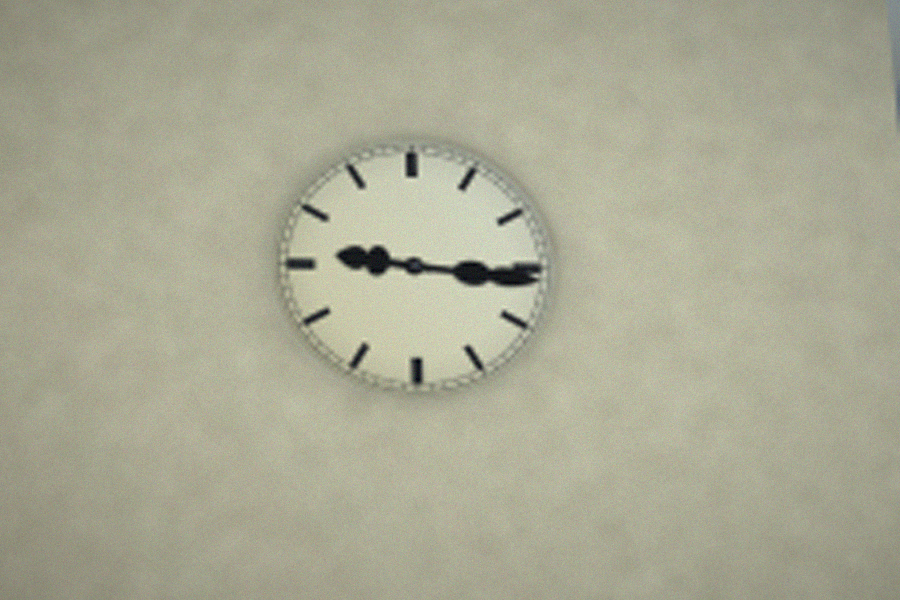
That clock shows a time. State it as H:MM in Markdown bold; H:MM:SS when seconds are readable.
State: **9:16**
